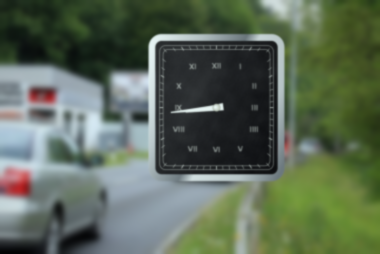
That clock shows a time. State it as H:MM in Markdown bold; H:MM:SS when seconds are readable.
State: **8:44**
